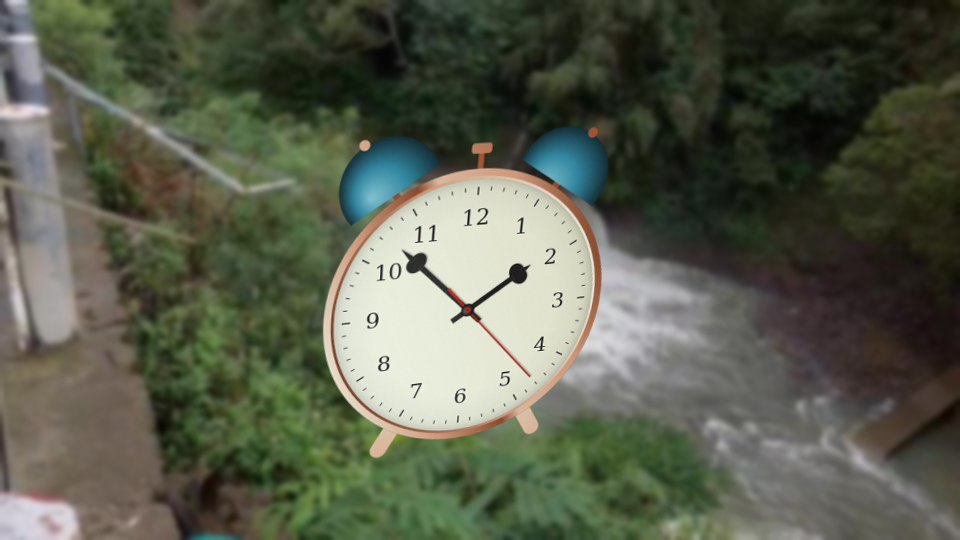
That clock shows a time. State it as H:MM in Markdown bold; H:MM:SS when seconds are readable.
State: **1:52:23**
